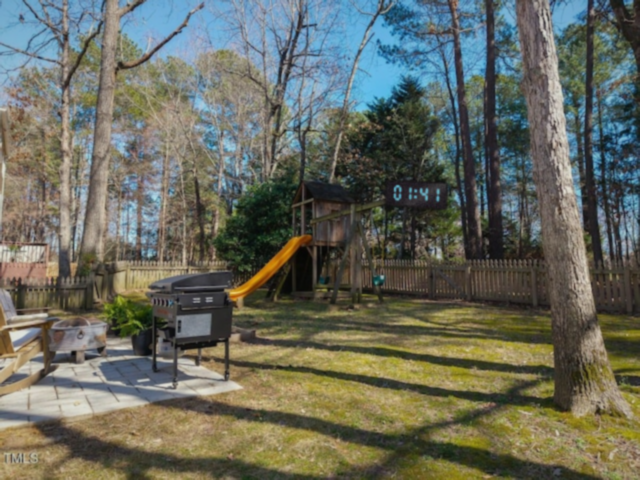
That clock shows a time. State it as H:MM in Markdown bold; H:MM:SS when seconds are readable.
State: **1:41**
